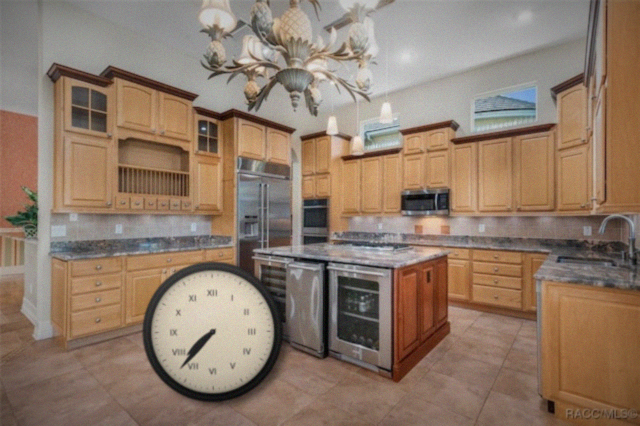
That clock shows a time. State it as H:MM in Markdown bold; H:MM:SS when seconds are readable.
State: **7:37**
